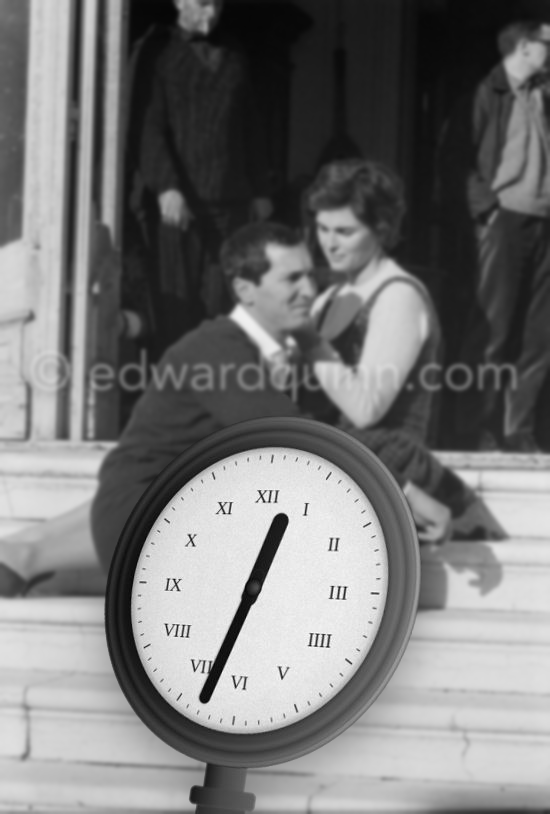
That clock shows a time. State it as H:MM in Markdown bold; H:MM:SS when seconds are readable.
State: **12:33**
